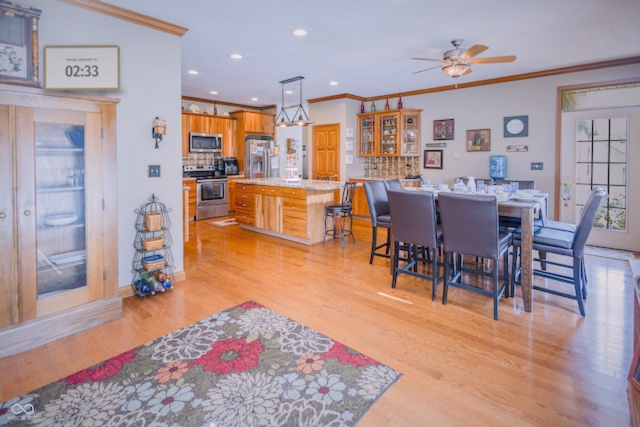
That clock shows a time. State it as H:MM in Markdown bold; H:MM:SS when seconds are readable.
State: **2:33**
